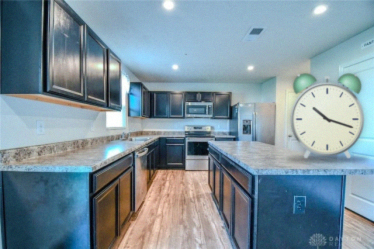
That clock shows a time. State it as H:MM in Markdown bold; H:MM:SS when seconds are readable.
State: **10:18**
